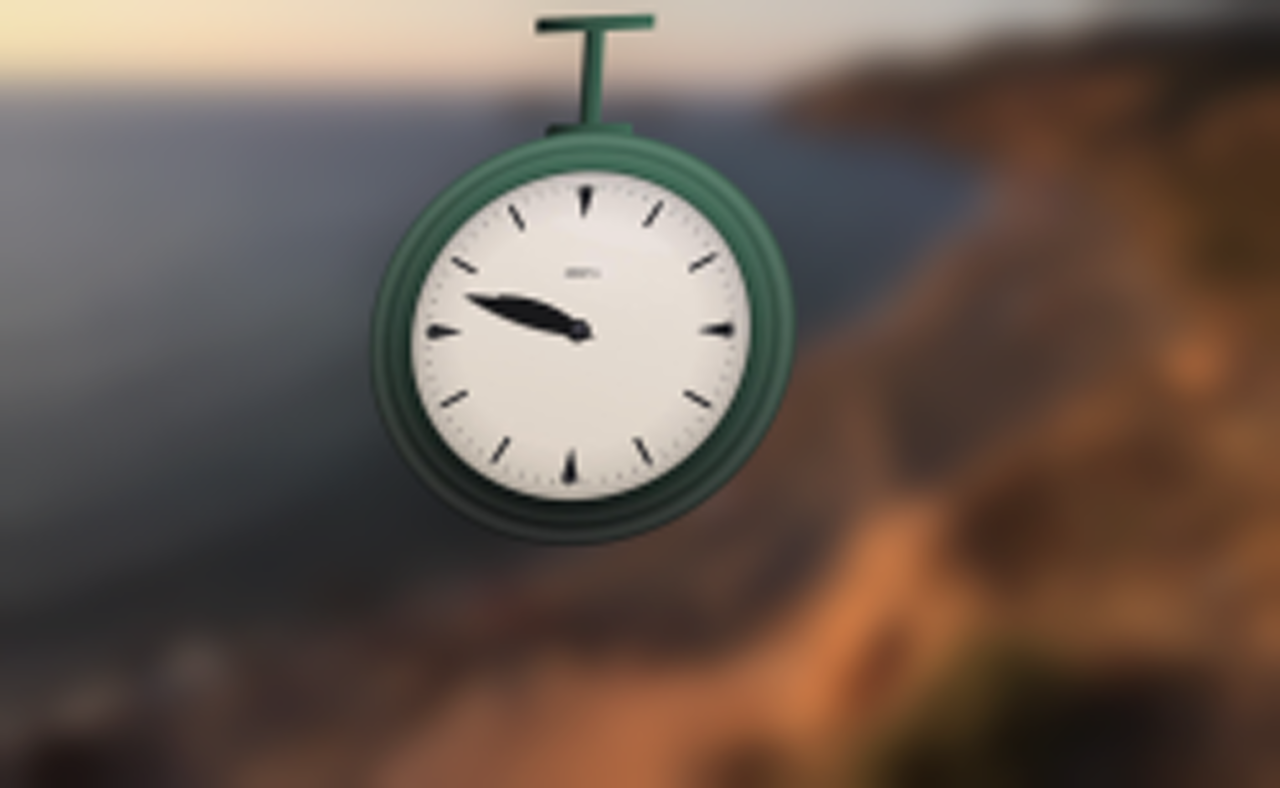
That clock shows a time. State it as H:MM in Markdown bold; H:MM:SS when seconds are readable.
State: **9:48**
